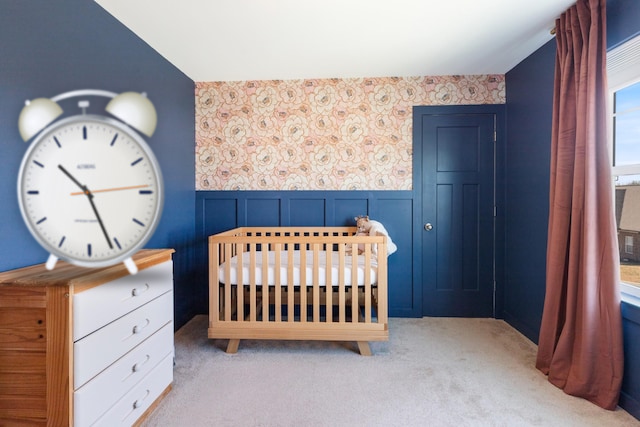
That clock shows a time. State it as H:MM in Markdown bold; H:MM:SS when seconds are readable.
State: **10:26:14**
